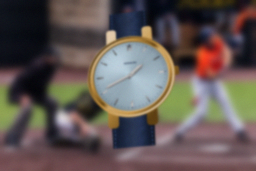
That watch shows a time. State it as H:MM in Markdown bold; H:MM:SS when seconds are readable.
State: **1:41**
